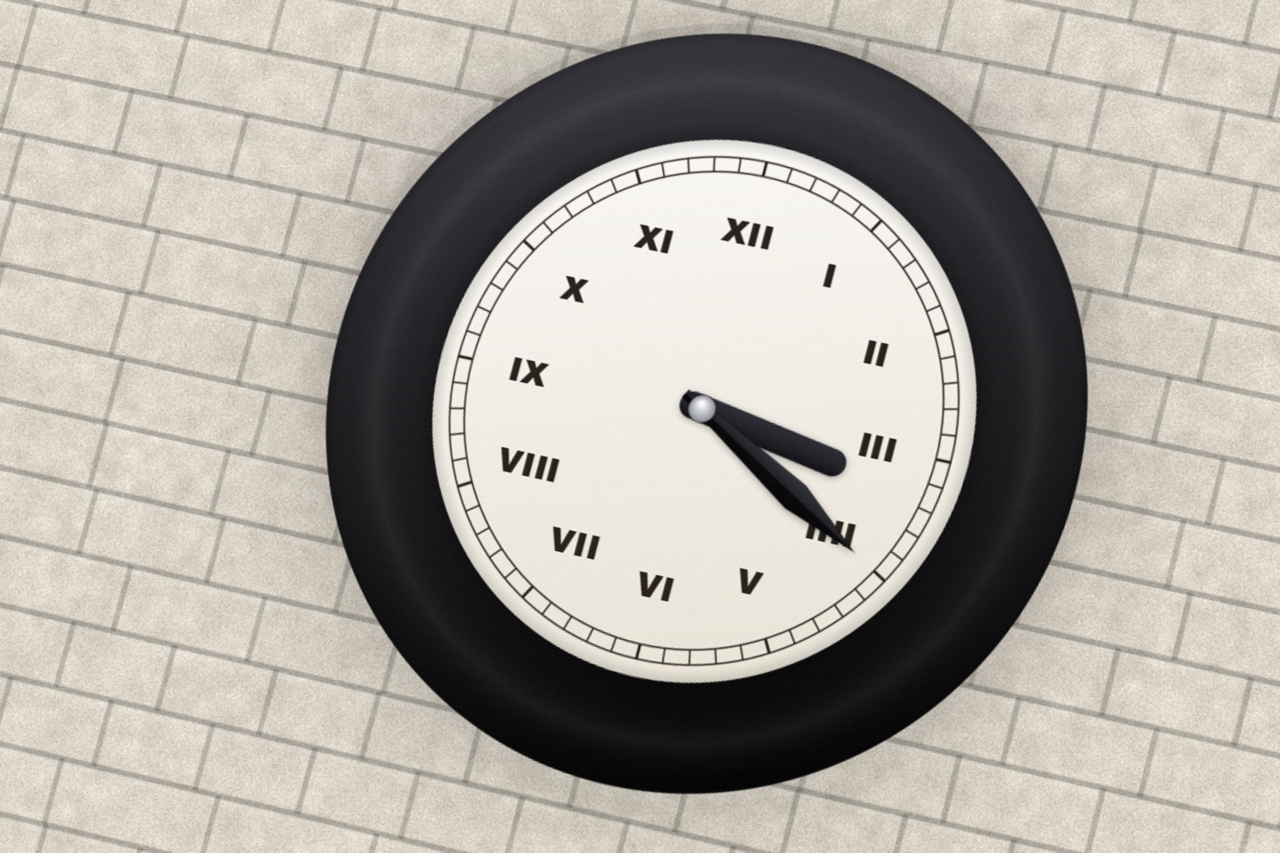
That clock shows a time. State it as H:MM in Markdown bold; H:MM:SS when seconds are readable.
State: **3:20**
